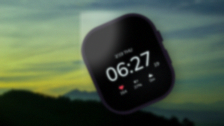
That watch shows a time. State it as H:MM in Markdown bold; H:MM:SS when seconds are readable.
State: **6:27**
